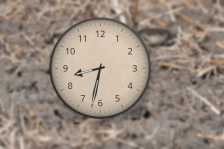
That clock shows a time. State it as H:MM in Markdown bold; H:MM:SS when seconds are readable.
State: **8:32**
